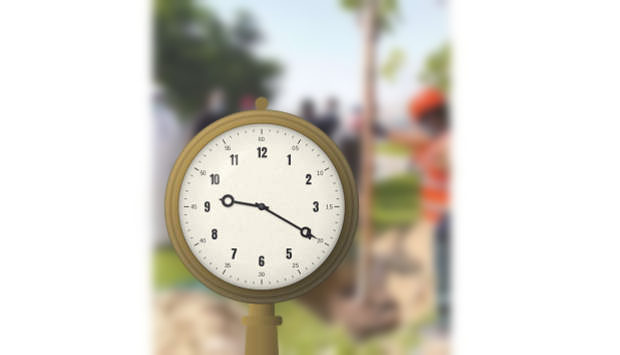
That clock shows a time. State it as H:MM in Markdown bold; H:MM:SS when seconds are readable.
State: **9:20**
